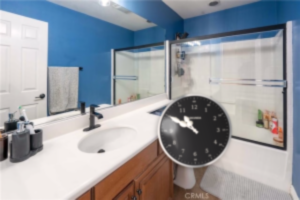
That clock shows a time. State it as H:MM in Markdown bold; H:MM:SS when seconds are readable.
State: **10:50**
